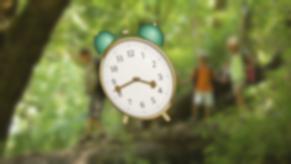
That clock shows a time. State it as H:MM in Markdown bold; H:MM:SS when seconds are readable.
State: **3:42**
